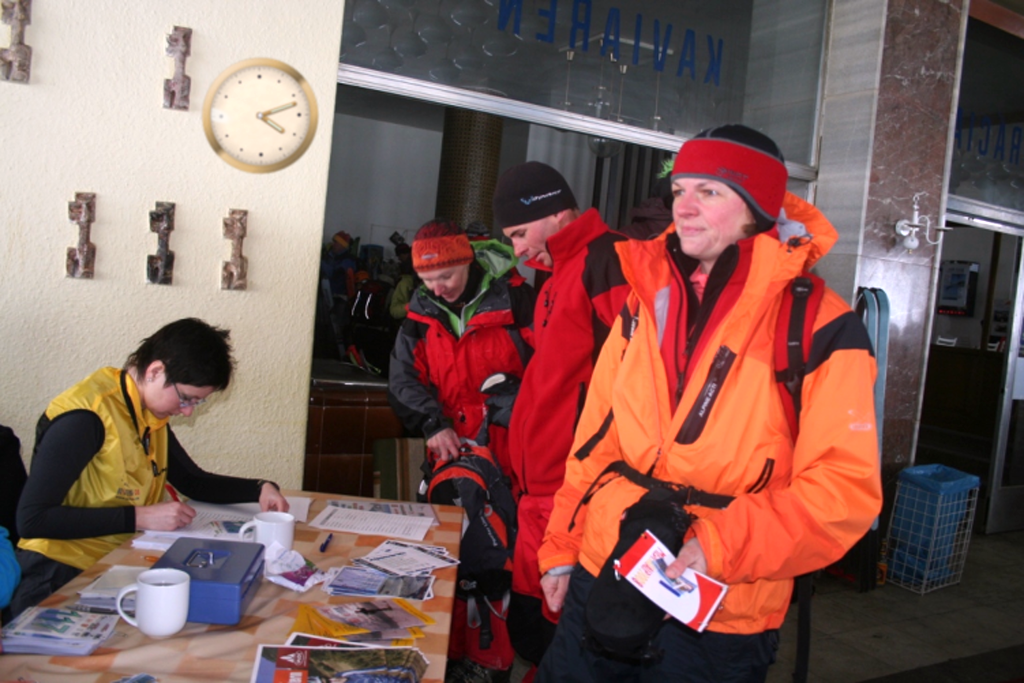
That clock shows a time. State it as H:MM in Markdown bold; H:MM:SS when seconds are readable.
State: **4:12**
